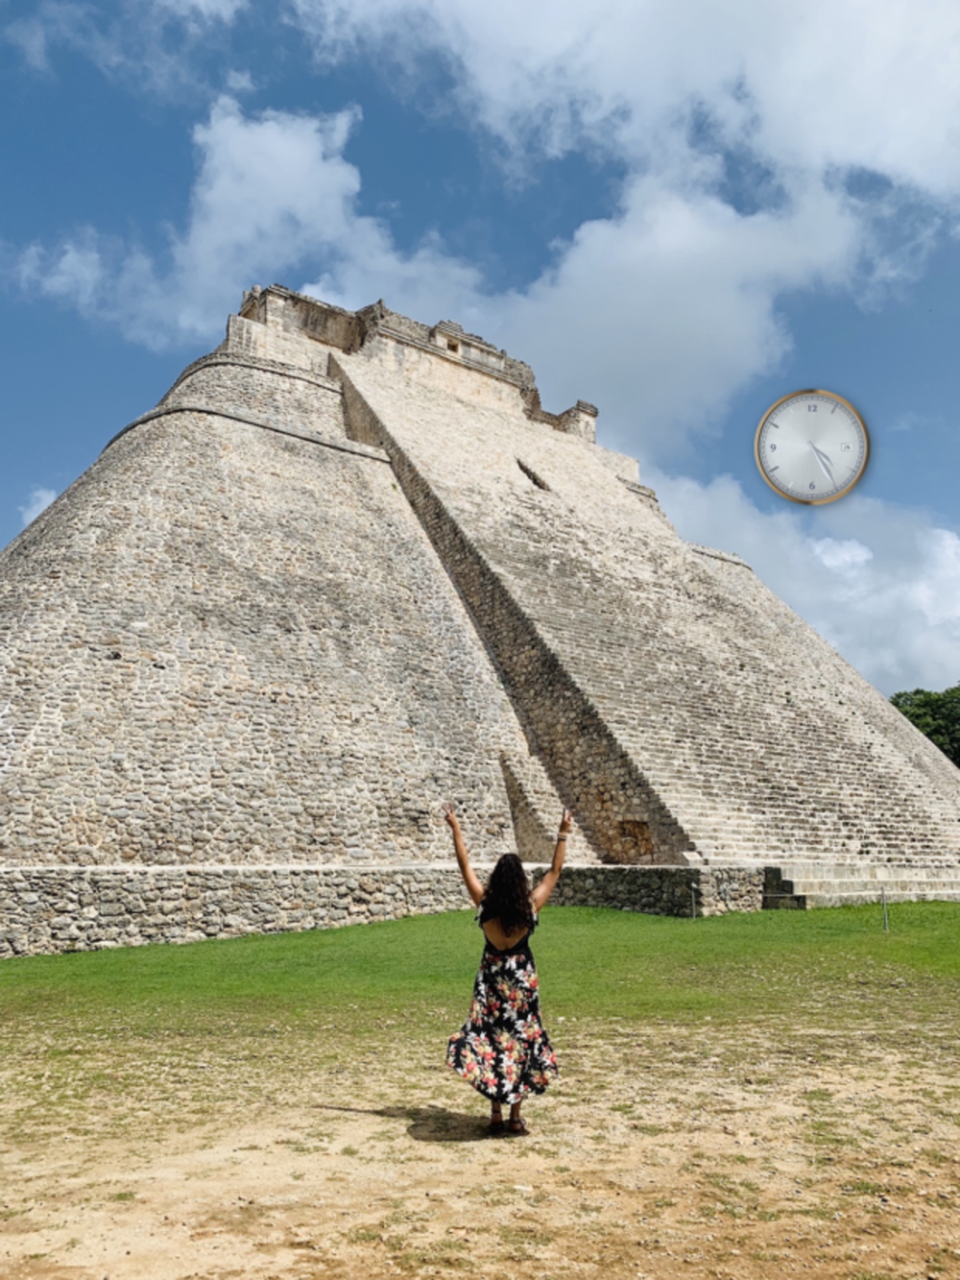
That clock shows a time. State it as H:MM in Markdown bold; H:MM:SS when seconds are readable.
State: **4:25**
